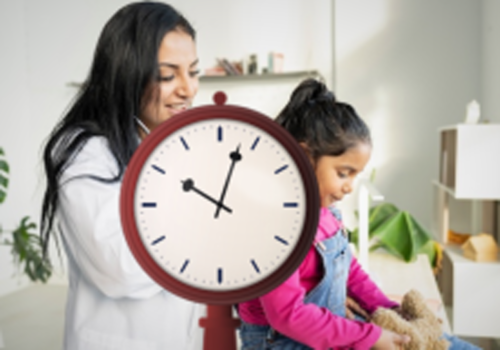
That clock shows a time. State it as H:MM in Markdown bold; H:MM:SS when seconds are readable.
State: **10:03**
